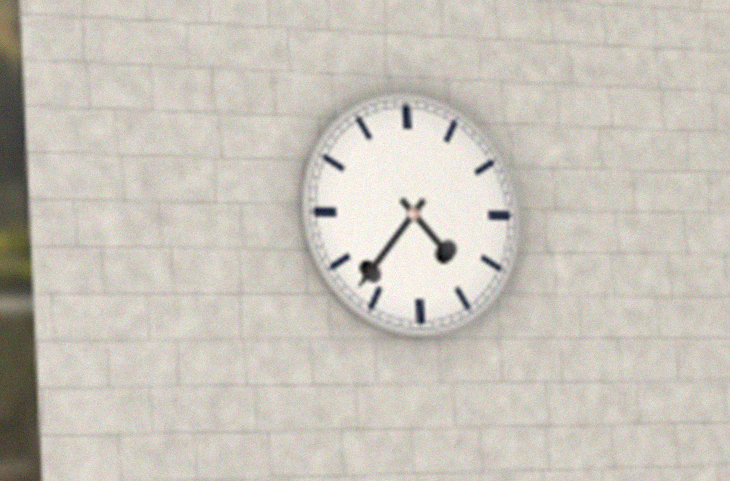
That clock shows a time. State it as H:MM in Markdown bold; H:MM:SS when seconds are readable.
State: **4:37**
